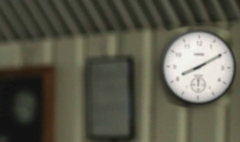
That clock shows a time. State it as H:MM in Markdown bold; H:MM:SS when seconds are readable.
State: **8:10**
